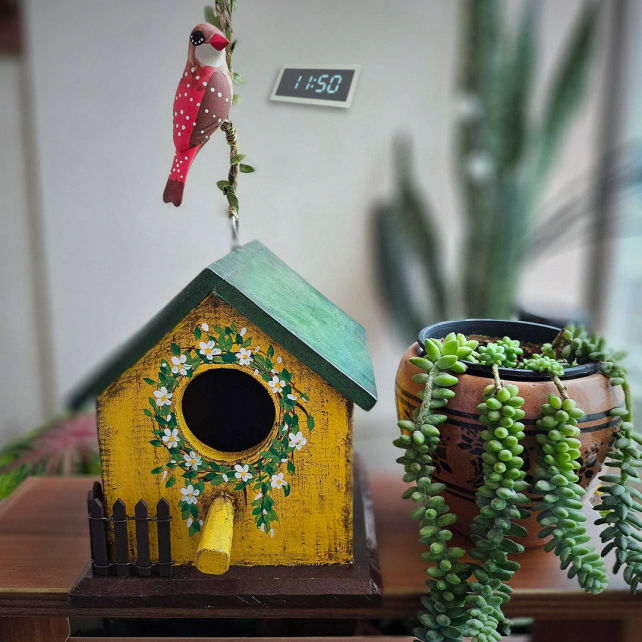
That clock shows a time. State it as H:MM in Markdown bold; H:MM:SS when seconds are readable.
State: **11:50**
